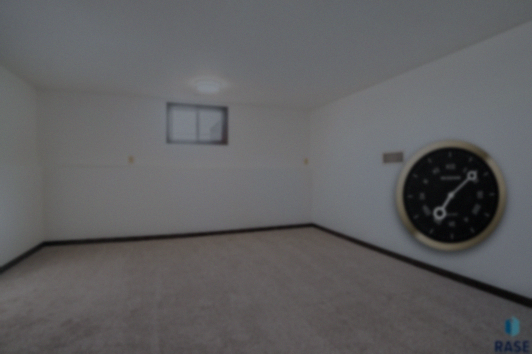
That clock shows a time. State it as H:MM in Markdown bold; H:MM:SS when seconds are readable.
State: **7:08**
